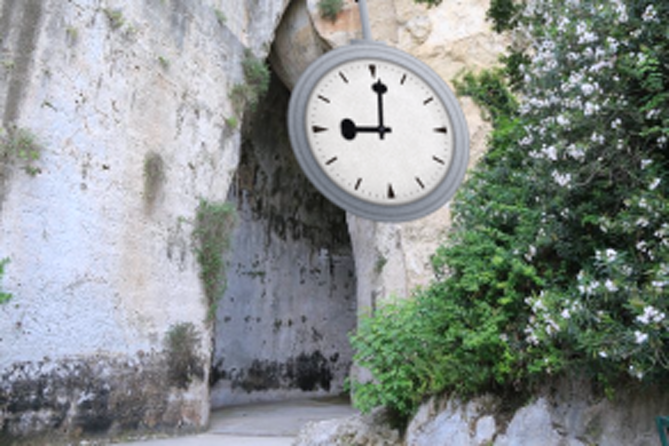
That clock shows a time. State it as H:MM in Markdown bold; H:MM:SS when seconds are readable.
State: **9:01**
